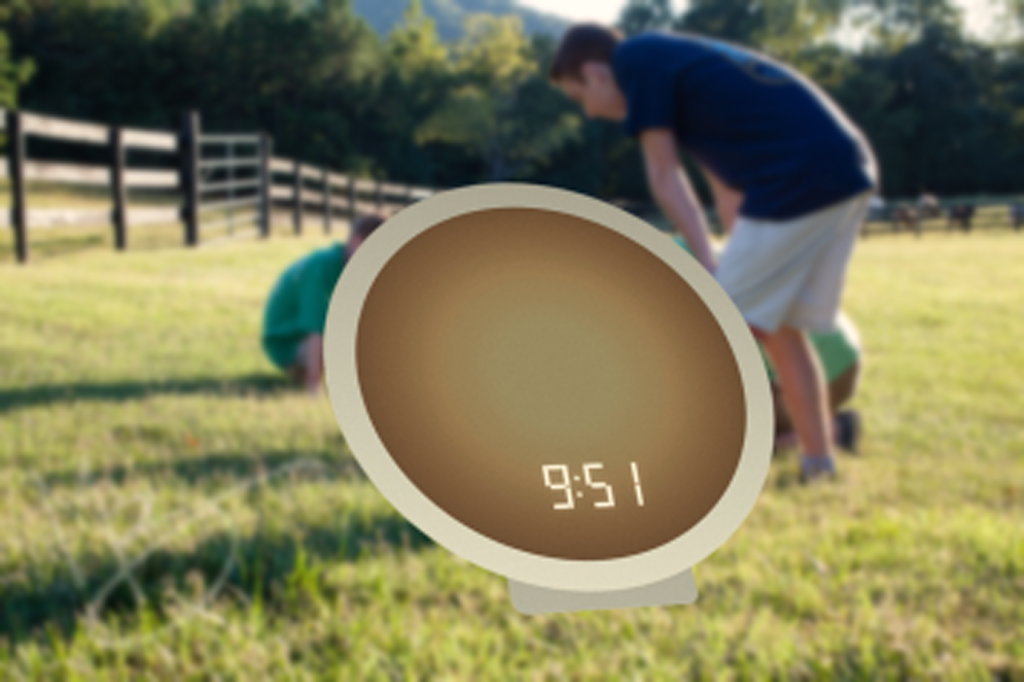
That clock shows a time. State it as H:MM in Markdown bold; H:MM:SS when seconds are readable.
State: **9:51**
